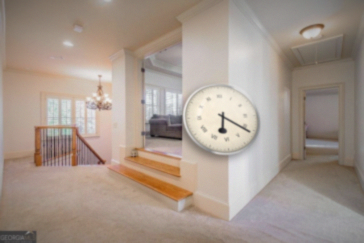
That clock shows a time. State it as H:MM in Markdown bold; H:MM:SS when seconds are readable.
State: **6:21**
